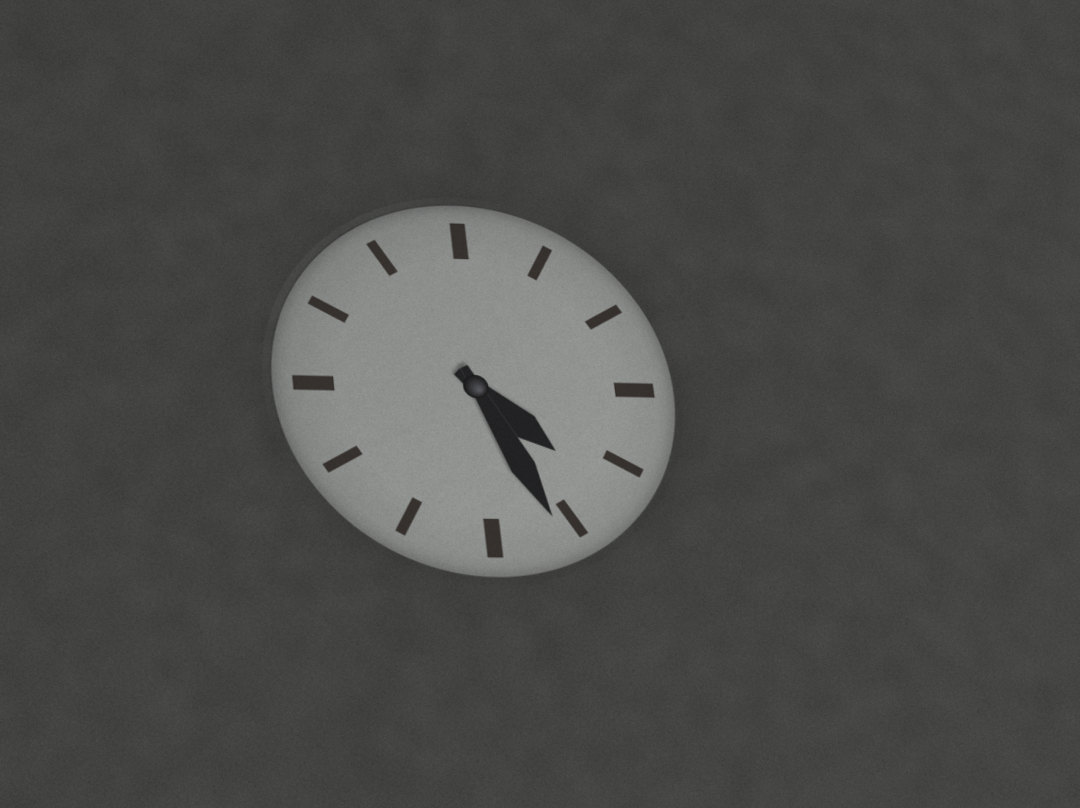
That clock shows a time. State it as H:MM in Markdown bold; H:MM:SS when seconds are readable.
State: **4:26**
